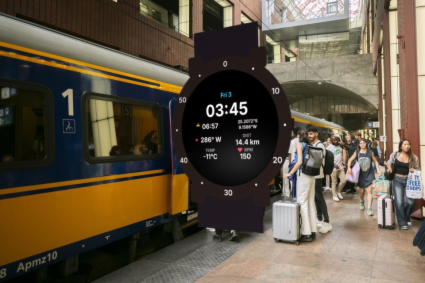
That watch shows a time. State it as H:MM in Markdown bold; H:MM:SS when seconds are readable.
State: **3:45**
